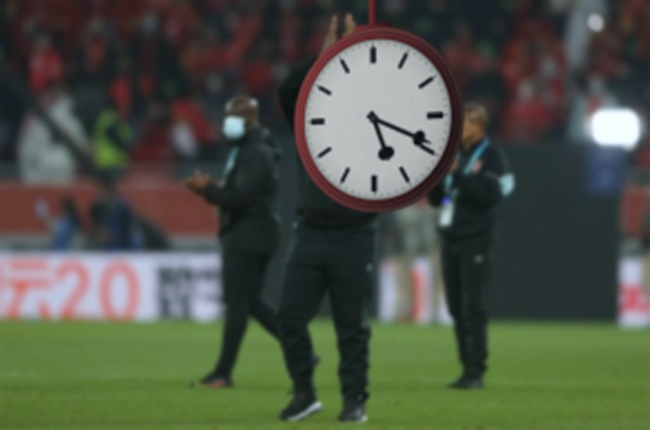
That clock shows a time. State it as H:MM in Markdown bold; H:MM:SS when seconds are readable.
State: **5:19**
